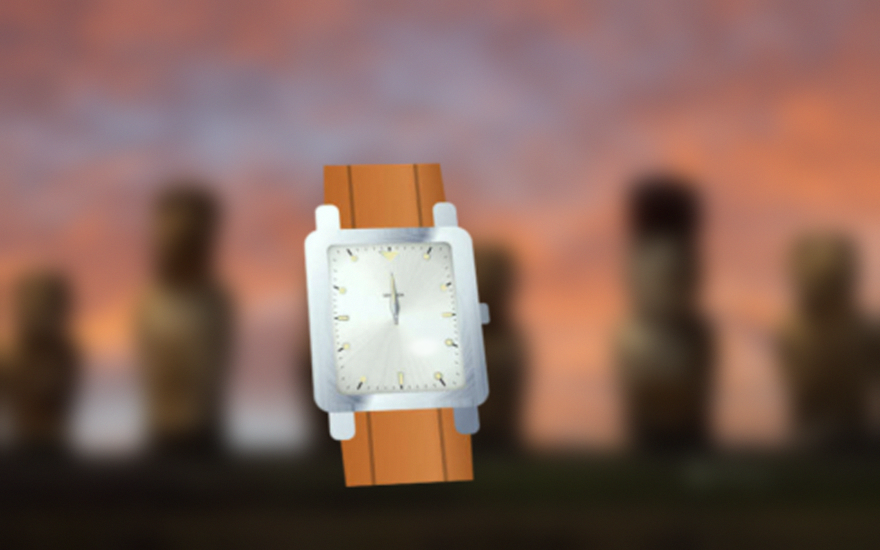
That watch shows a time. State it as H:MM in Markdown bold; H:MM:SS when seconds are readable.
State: **12:00**
